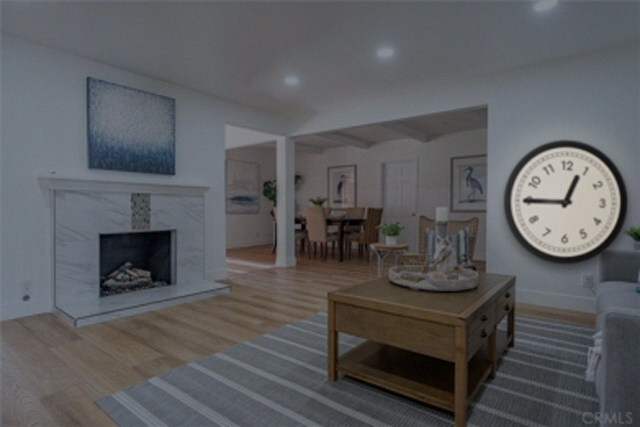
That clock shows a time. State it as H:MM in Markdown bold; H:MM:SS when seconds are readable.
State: **12:45**
